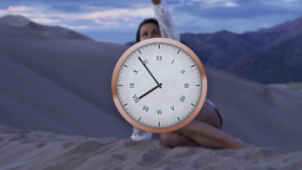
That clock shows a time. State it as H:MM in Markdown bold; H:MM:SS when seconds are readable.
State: **7:54**
